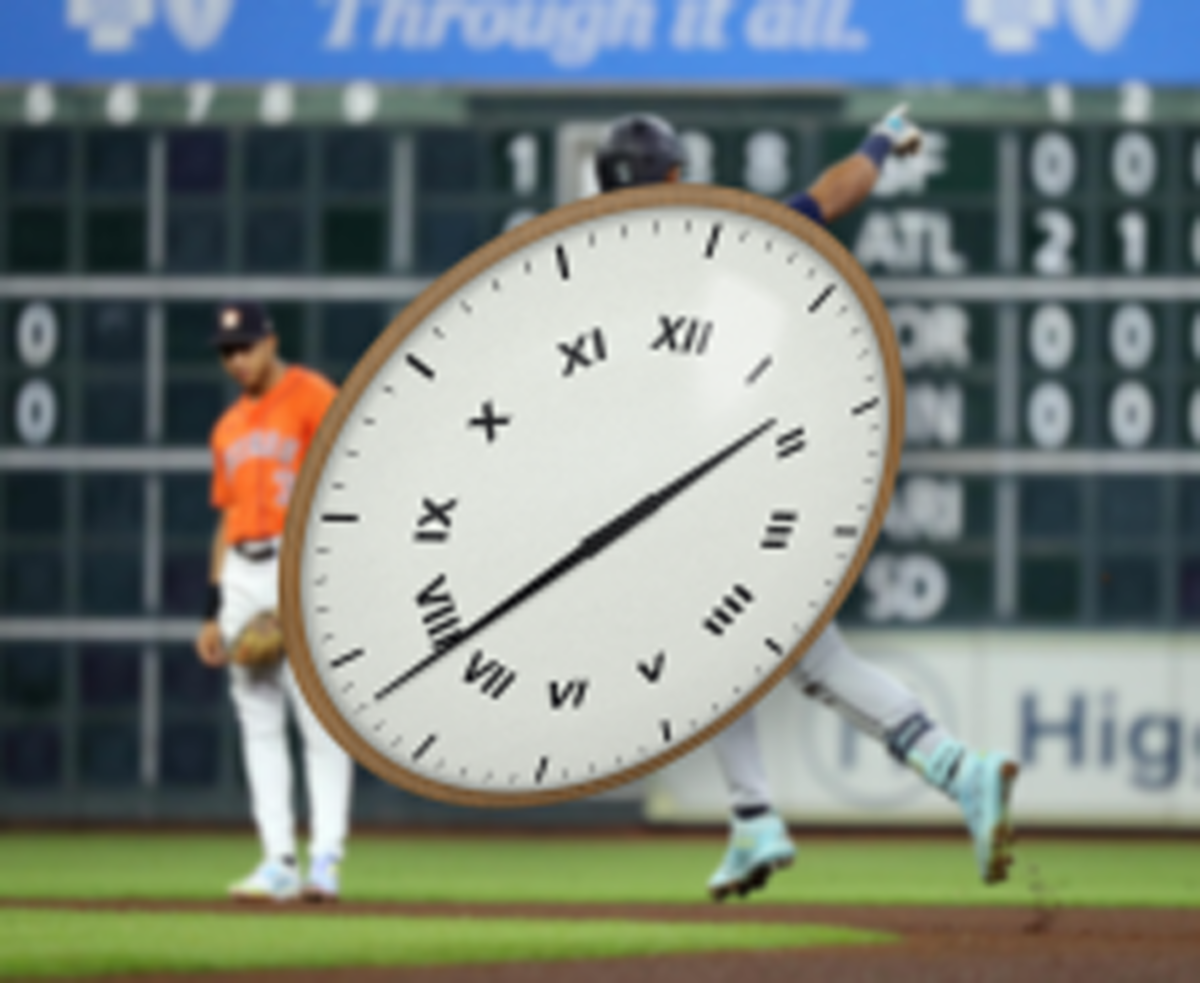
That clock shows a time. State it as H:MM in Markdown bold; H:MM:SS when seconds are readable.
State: **1:38**
